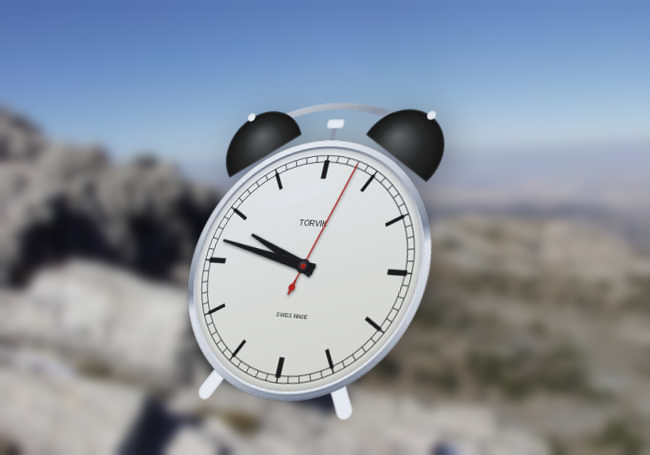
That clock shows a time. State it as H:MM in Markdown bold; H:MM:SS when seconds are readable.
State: **9:47:03**
